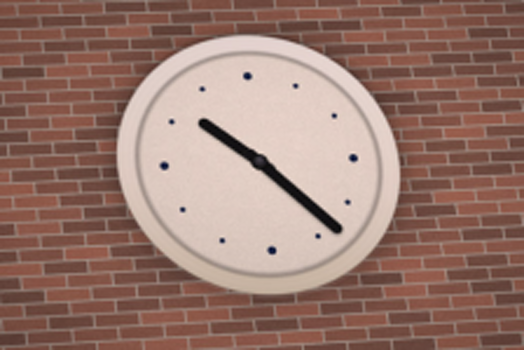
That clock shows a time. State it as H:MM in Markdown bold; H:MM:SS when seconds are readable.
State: **10:23**
